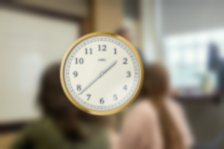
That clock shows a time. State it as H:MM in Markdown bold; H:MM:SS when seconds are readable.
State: **1:38**
